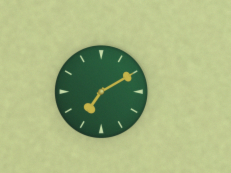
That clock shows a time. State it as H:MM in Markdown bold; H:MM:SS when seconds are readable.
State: **7:10**
